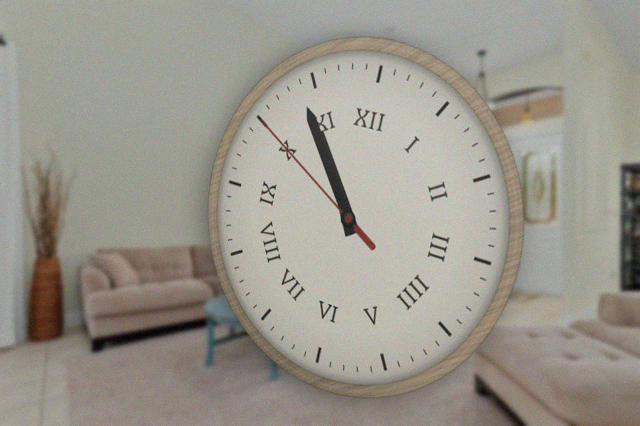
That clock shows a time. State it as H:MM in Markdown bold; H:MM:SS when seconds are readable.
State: **10:53:50**
